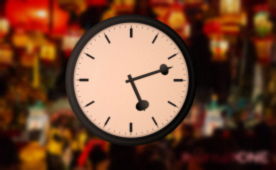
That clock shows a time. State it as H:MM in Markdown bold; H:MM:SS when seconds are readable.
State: **5:12**
